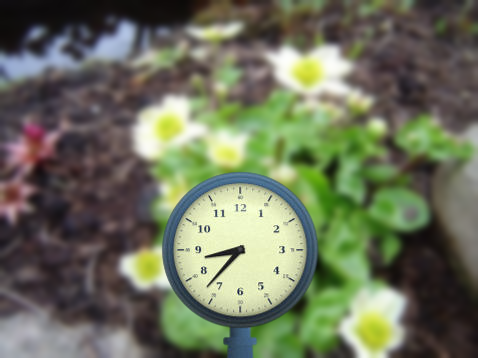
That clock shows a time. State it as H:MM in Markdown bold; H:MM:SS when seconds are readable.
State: **8:37**
